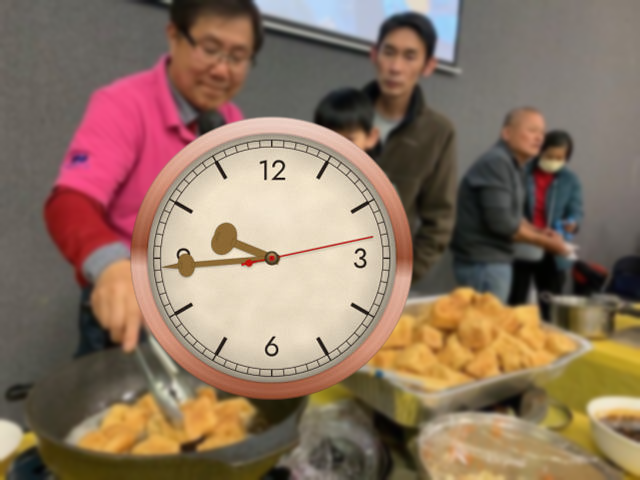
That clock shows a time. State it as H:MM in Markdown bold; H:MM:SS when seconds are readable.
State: **9:44:13**
